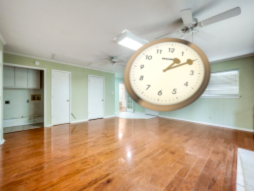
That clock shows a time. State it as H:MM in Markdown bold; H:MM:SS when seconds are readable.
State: **1:10**
